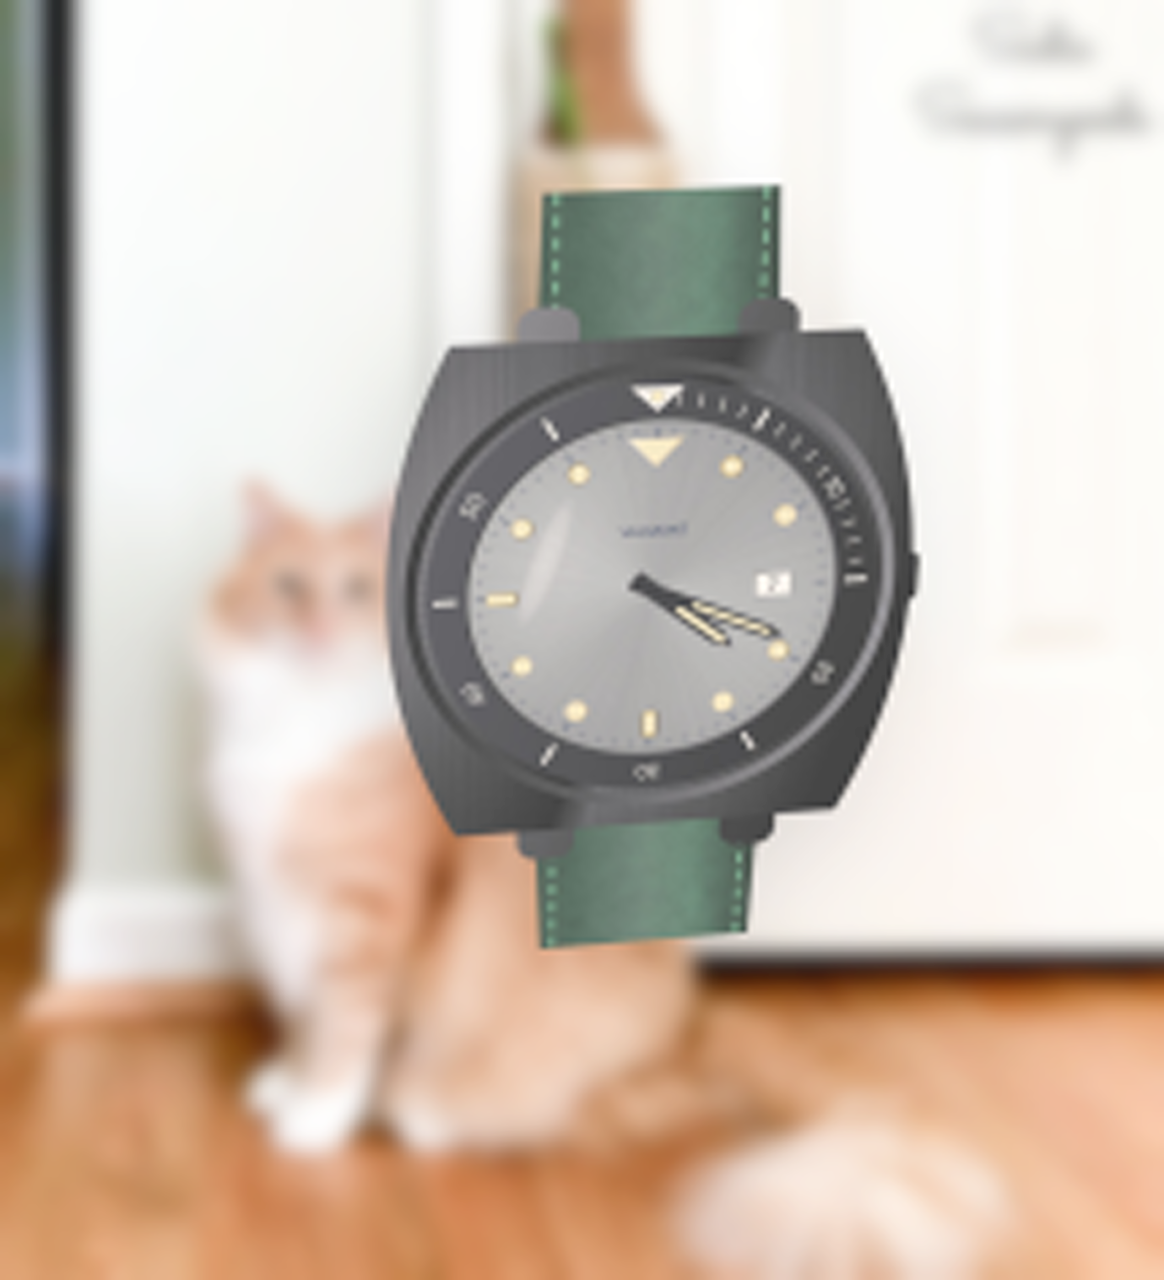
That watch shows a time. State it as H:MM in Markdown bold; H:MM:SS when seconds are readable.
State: **4:19**
